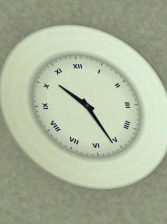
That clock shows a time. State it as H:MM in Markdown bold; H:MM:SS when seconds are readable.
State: **10:26**
